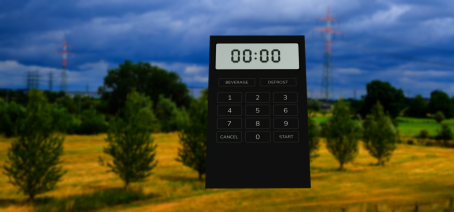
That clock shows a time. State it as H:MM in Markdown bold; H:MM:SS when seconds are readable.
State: **0:00**
